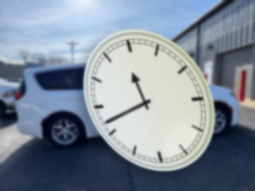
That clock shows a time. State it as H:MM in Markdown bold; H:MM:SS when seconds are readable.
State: **11:42**
